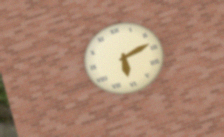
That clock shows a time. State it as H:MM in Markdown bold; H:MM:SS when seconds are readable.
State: **6:13**
